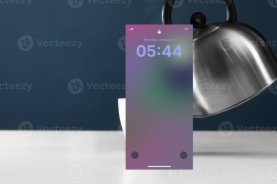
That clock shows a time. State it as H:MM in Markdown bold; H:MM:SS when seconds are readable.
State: **5:44**
